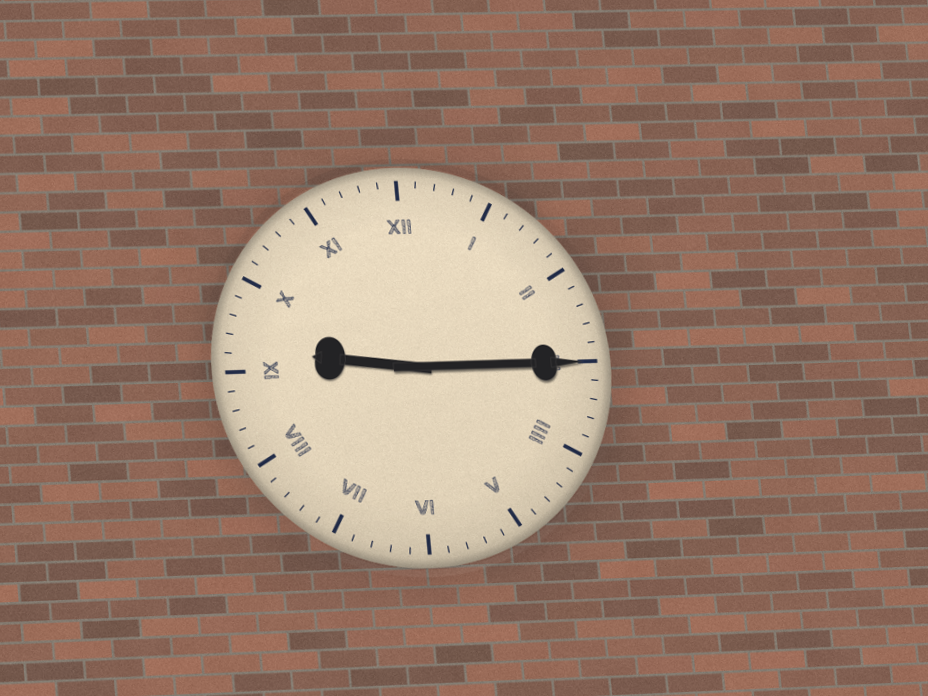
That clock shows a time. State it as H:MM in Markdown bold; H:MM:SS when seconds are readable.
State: **9:15**
